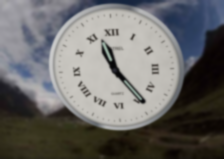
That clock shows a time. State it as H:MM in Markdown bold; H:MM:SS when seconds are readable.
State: **11:24**
